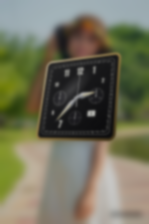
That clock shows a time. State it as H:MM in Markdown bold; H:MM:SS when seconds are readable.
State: **2:37**
